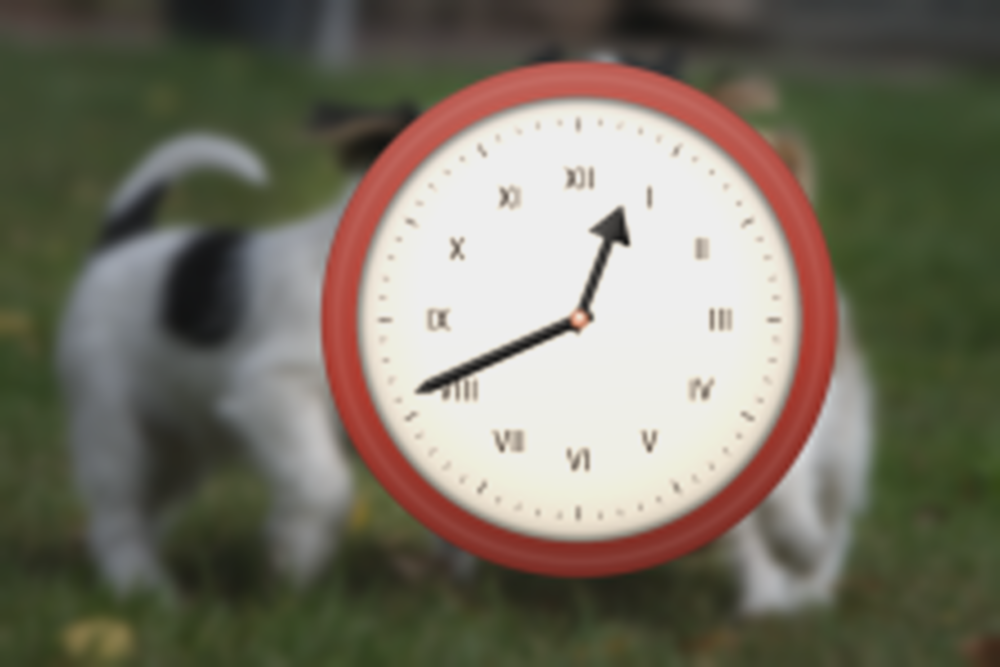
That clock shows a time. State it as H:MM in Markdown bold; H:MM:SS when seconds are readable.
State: **12:41**
